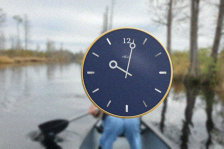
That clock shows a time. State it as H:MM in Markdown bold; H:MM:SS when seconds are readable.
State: **10:02**
